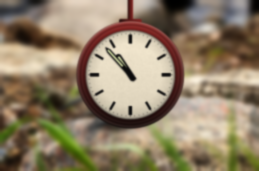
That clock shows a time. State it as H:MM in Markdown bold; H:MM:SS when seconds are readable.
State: **10:53**
